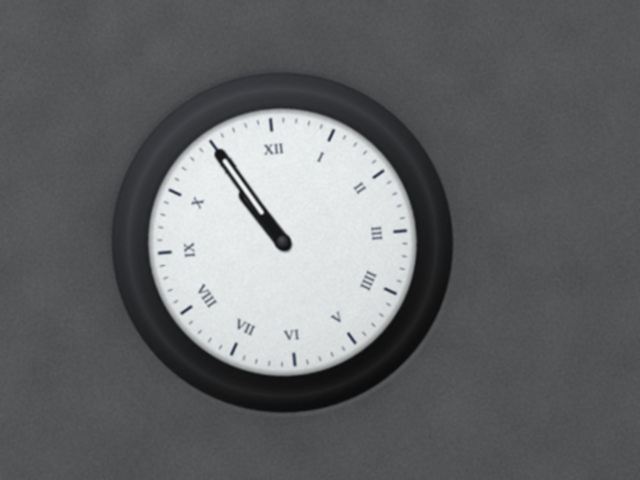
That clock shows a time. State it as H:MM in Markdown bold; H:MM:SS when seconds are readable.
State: **10:55**
